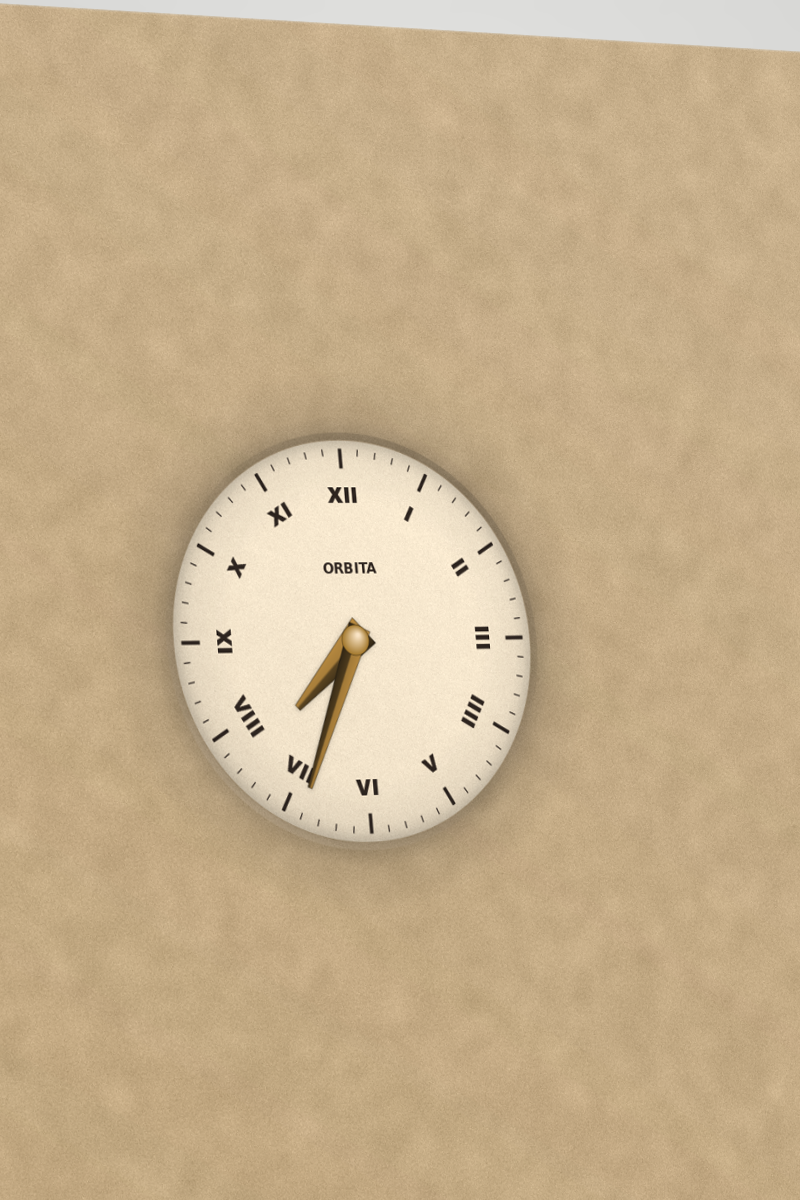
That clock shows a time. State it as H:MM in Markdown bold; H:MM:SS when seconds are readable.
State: **7:34**
